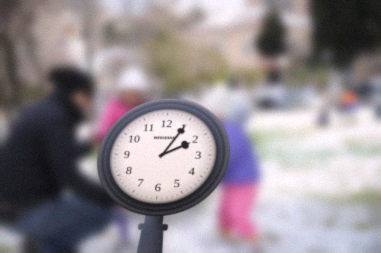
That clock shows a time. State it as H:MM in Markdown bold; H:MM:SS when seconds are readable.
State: **2:05**
